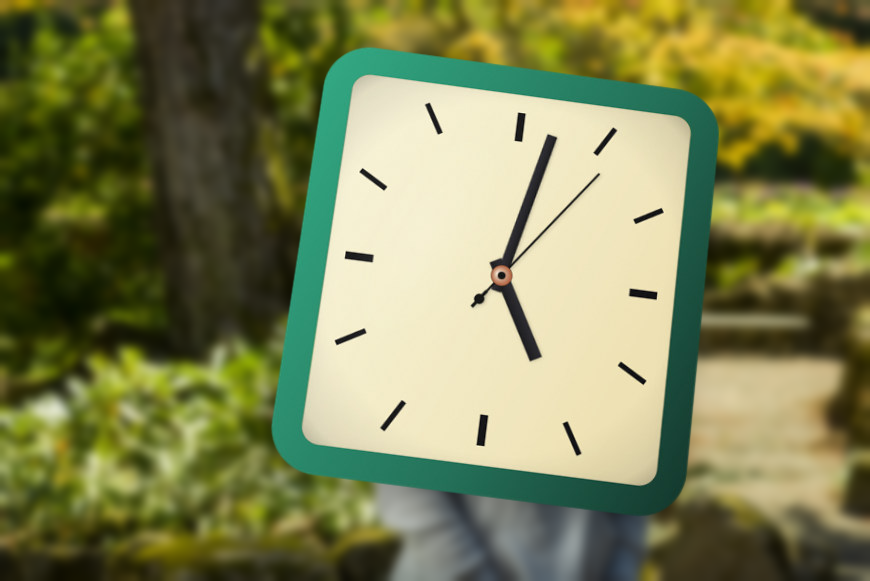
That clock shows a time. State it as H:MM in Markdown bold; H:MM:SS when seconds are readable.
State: **5:02:06**
